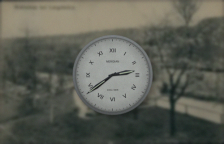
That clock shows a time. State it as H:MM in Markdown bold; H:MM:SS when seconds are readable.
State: **2:39**
